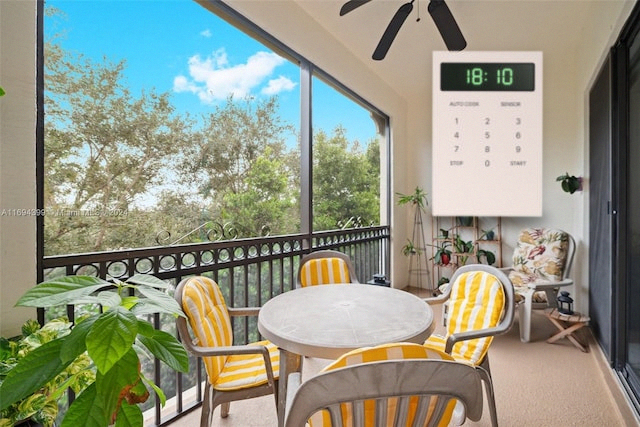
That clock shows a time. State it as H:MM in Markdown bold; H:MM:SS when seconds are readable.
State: **18:10**
